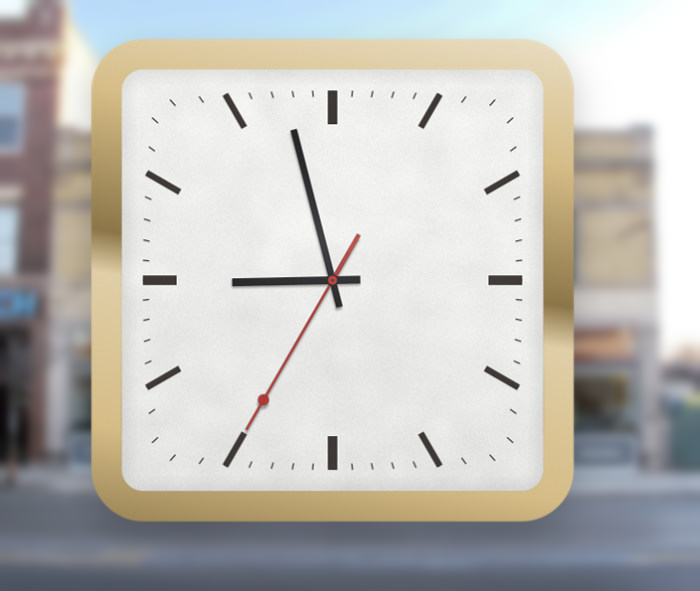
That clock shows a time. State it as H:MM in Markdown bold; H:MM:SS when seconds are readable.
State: **8:57:35**
